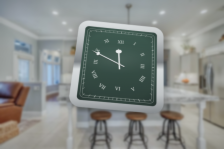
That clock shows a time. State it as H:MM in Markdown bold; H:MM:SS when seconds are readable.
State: **11:49**
